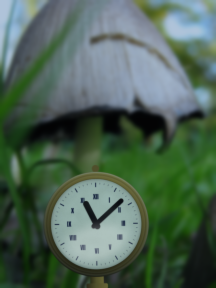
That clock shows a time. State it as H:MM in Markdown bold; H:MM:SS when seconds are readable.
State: **11:08**
